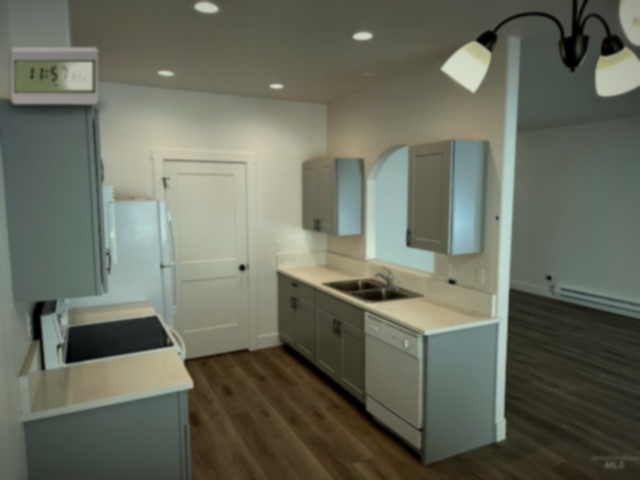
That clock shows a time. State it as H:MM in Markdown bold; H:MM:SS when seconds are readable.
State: **11:57**
